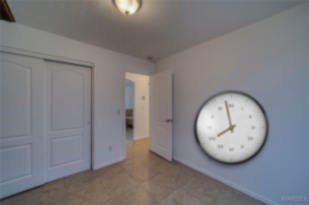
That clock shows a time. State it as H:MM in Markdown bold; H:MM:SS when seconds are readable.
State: **7:58**
